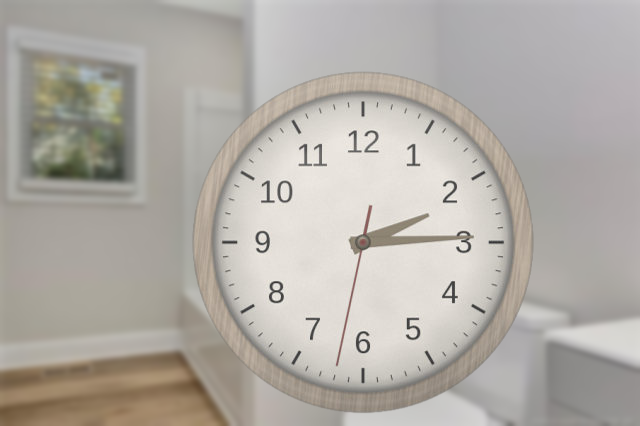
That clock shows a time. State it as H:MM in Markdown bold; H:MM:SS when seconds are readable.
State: **2:14:32**
